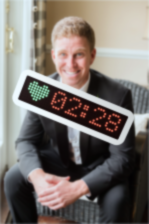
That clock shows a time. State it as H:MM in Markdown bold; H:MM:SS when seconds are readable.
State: **2:28**
